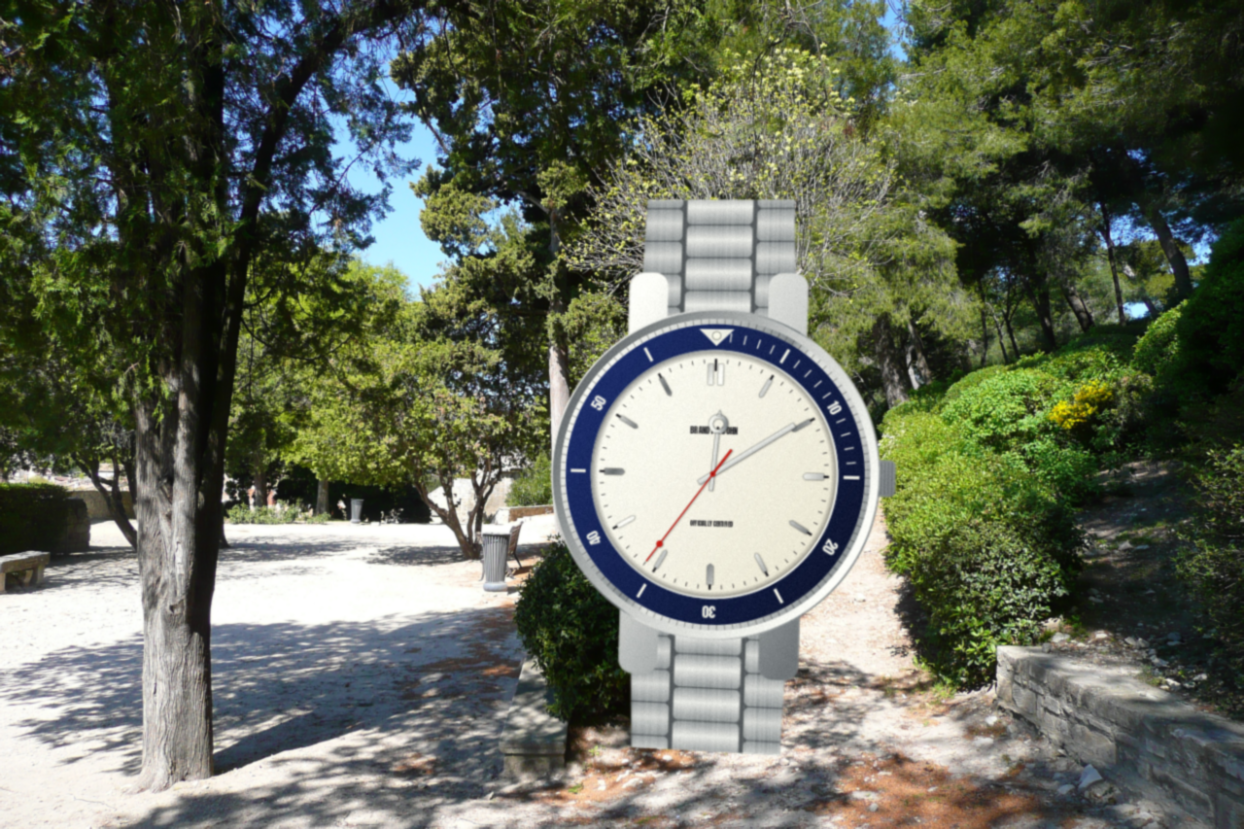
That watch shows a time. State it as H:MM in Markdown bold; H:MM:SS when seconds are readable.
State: **12:09:36**
